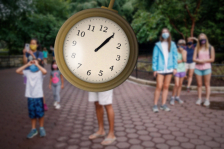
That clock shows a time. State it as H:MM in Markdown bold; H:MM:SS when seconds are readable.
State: **1:05**
